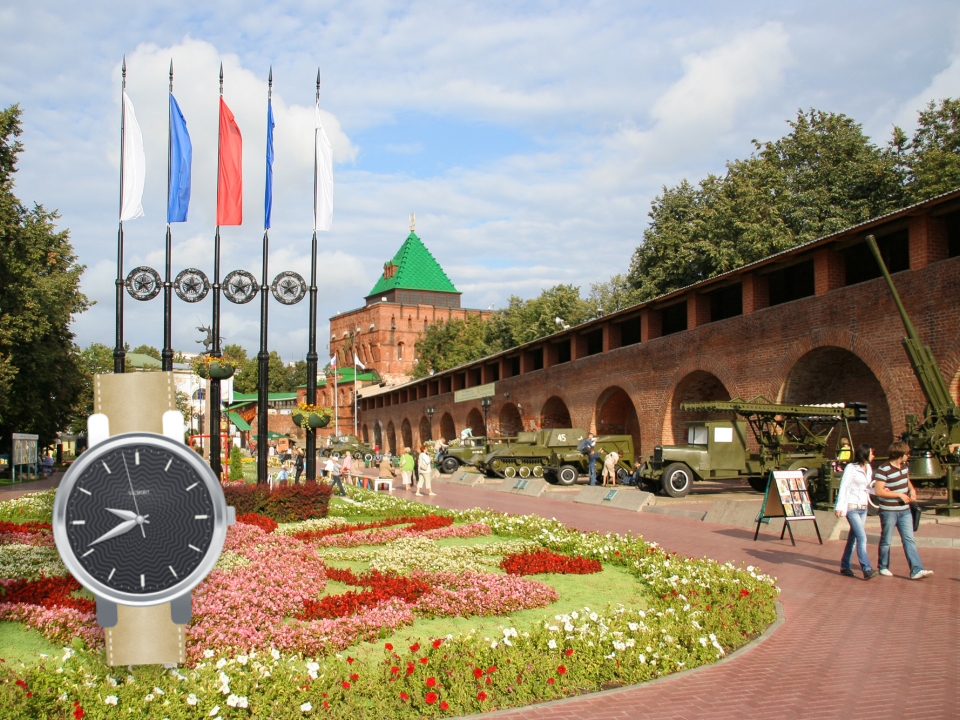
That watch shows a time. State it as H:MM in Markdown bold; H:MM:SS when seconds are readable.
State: **9:40:58**
